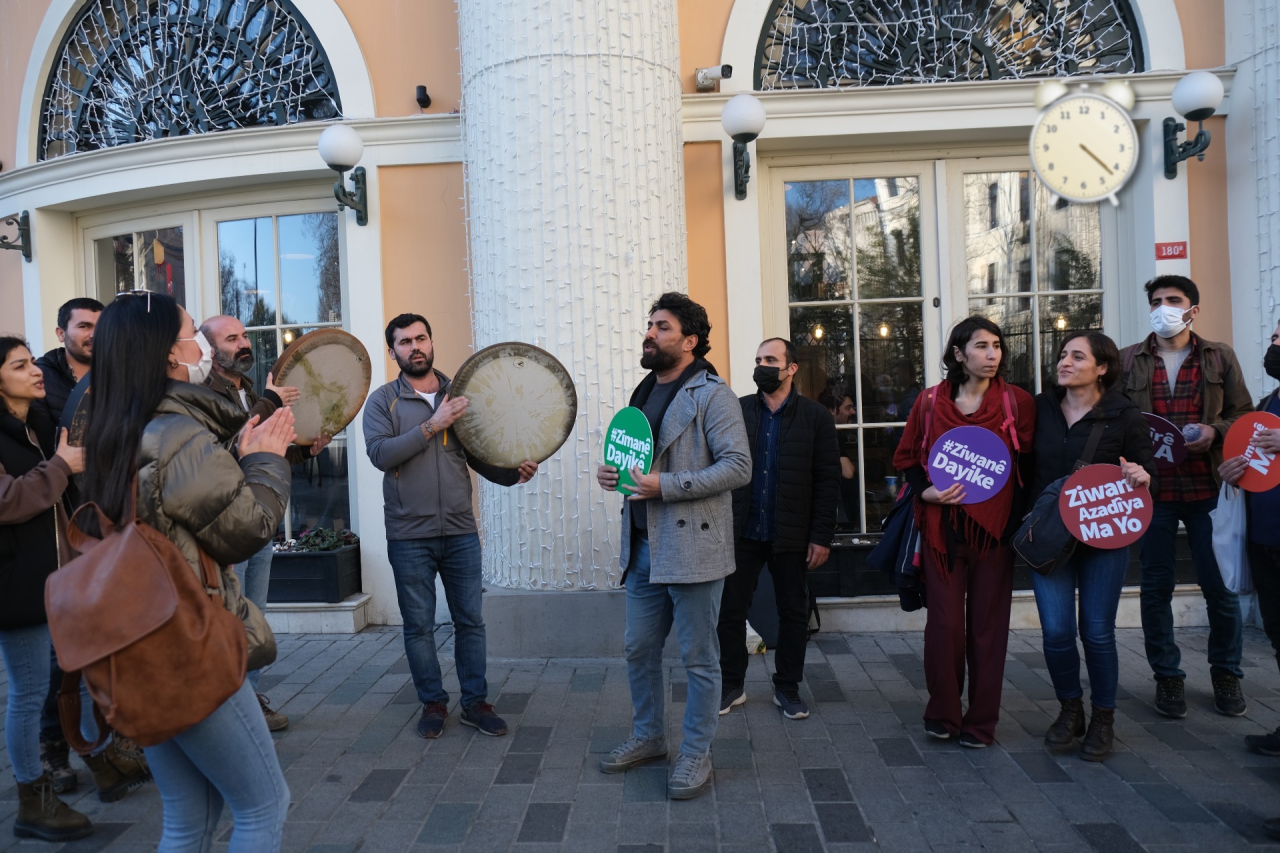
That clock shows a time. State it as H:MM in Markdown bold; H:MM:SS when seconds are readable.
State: **4:22**
